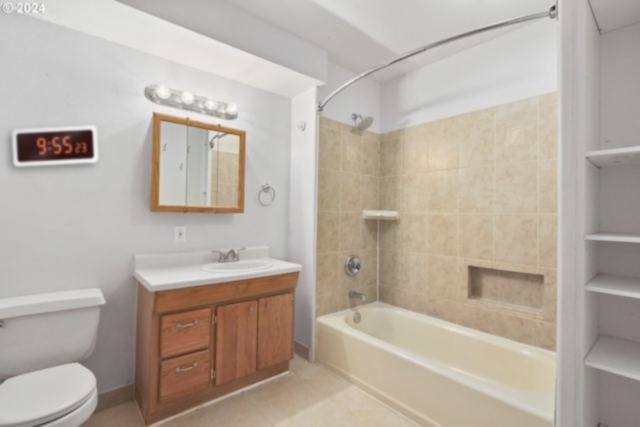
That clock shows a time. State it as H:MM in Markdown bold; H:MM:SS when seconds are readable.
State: **9:55**
